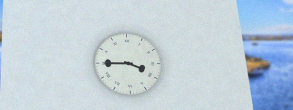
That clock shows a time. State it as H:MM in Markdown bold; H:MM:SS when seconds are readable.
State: **3:45**
